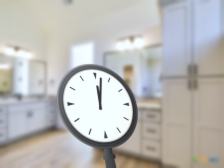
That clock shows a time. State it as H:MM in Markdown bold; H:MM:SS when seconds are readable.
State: **12:02**
